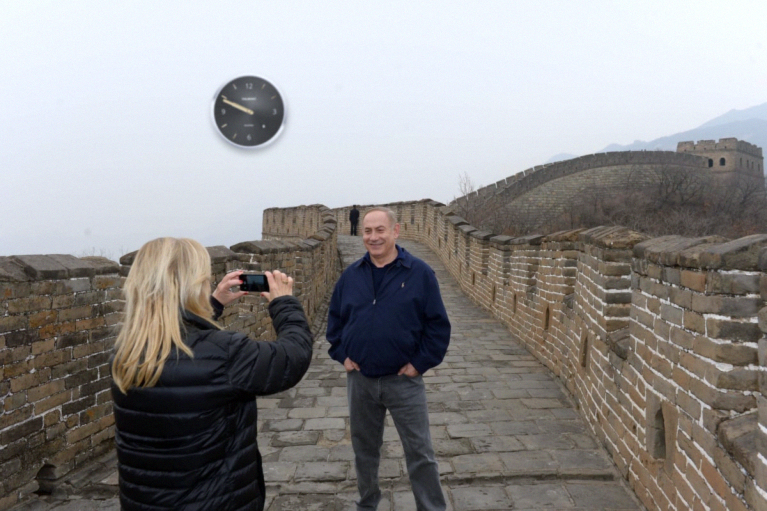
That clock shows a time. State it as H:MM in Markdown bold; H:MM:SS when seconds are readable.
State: **9:49**
